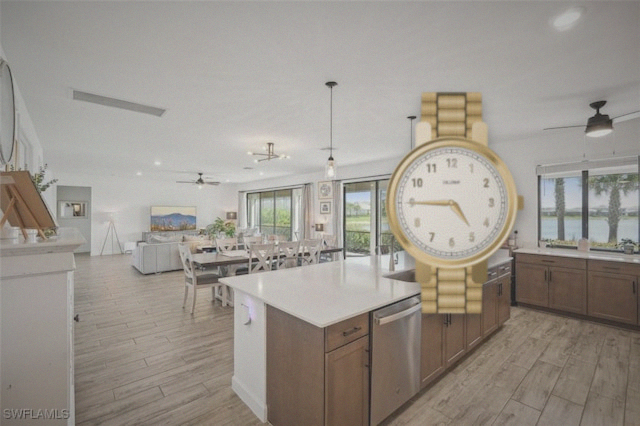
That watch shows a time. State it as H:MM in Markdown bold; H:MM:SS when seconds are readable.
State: **4:45**
